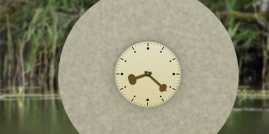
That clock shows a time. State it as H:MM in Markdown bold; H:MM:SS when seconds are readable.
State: **8:22**
